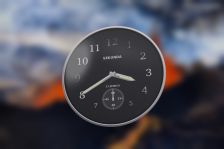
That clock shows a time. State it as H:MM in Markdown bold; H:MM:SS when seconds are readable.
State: **3:40**
